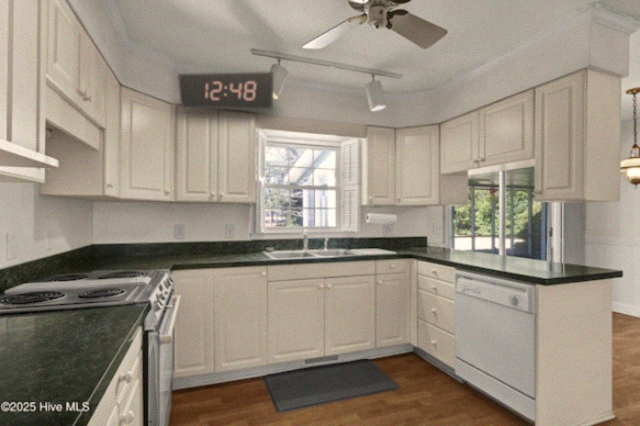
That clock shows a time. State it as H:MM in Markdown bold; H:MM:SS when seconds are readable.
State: **12:48**
